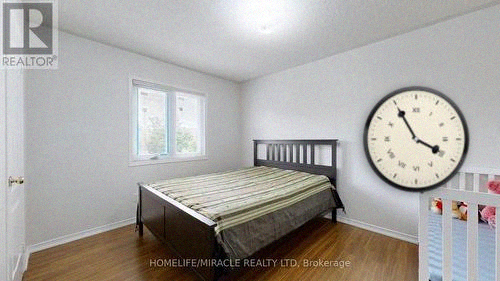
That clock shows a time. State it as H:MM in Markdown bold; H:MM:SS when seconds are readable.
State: **3:55**
